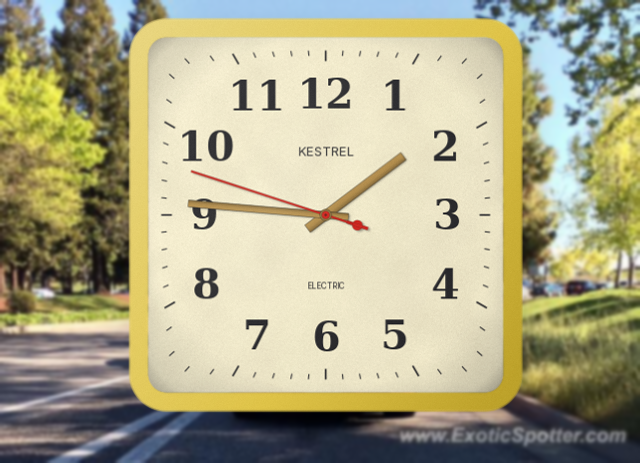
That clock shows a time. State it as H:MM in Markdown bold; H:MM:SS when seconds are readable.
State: **1:45:48**
